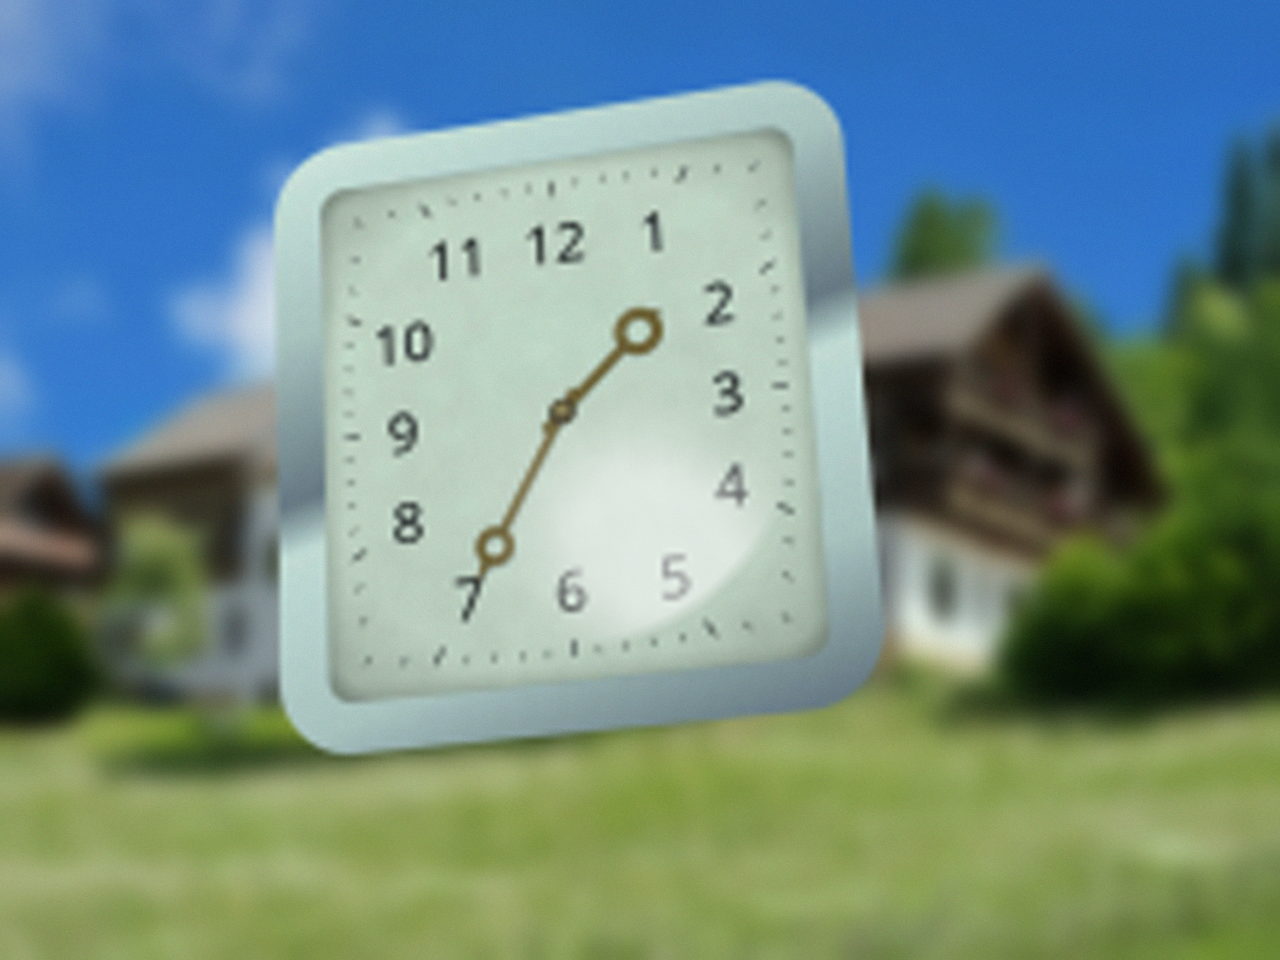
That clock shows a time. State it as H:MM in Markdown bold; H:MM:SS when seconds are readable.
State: **1:35**
